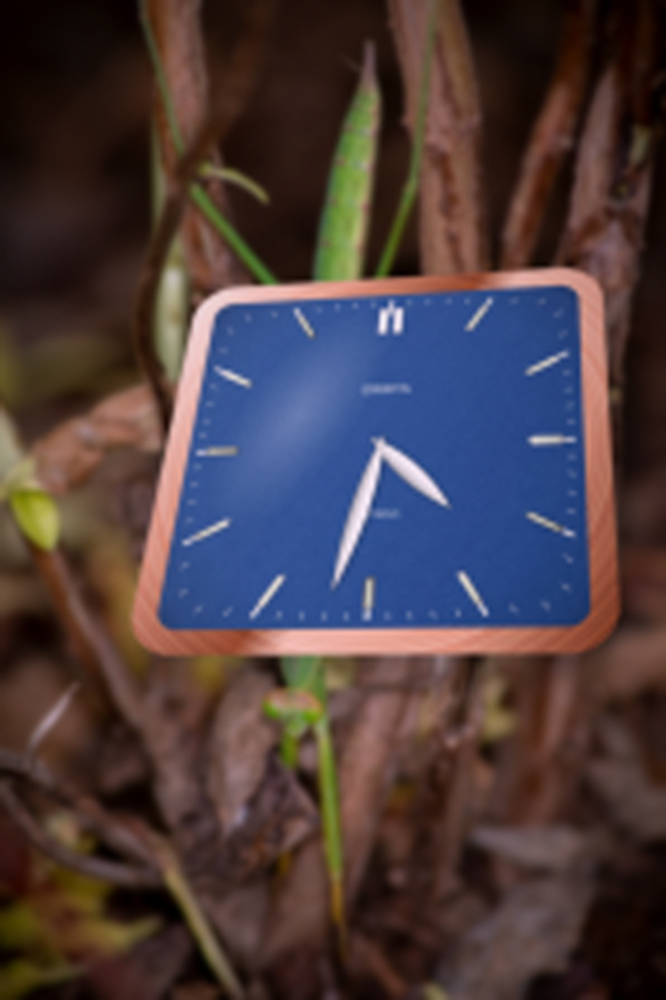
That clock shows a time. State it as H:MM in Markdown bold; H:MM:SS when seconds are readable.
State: **4:32**
